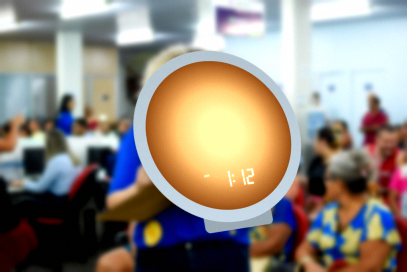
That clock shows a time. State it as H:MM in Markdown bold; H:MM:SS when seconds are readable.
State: **1:12**
